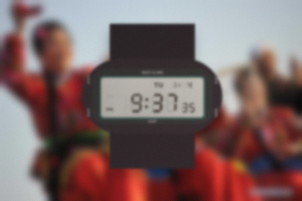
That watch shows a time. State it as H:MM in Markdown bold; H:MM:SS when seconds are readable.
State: **9:37**
